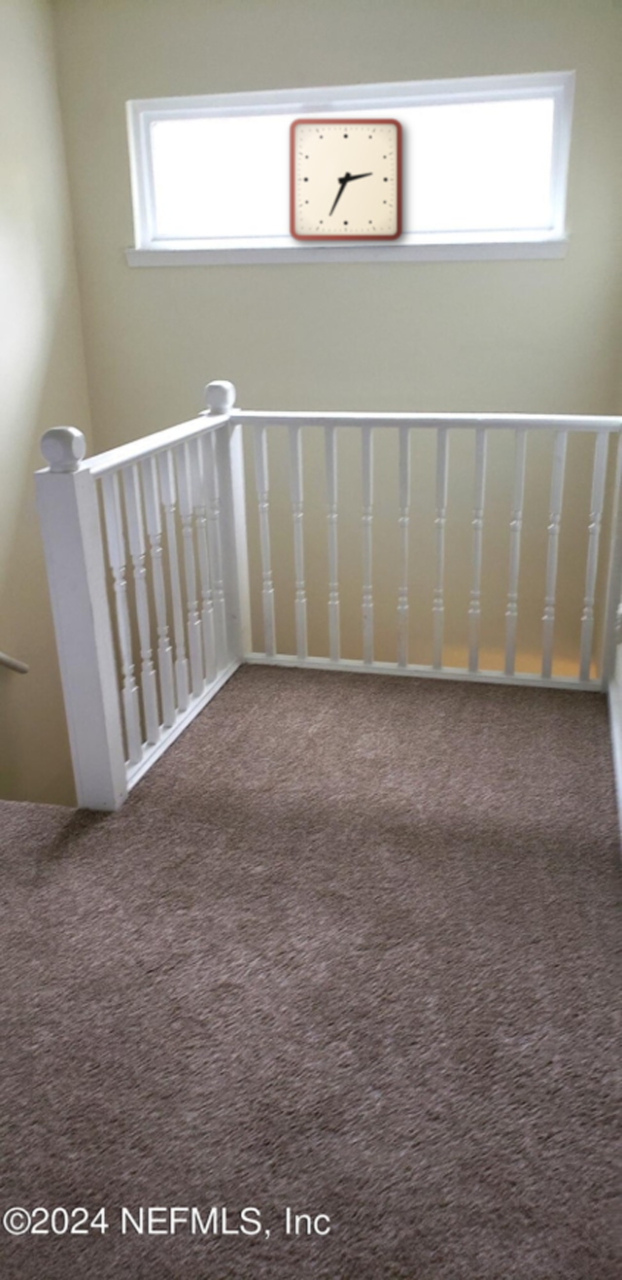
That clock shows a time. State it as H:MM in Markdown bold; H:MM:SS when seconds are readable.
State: **2:34**
